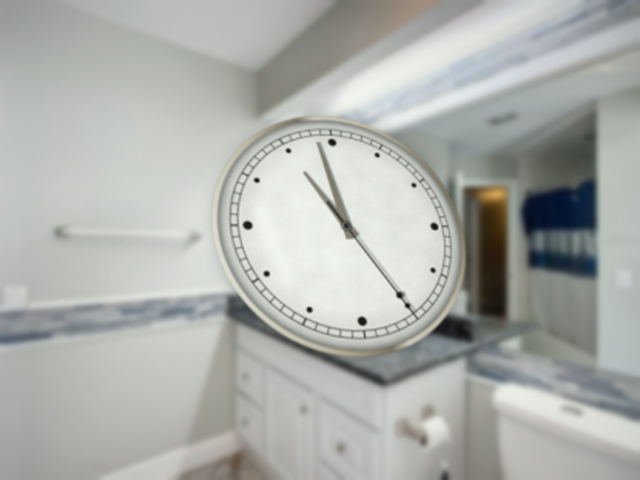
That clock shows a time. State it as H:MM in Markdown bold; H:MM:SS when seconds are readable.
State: **10:58:25**
